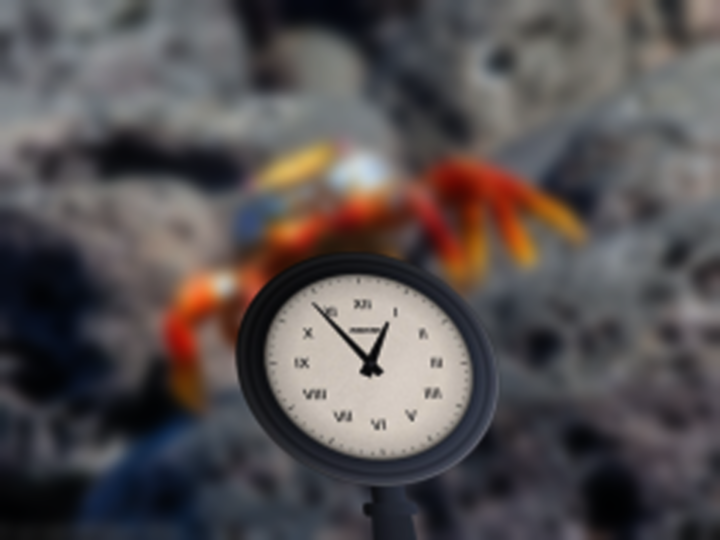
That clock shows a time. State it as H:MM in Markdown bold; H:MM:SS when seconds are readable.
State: **12:54**
